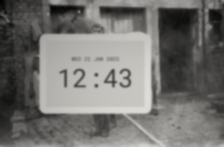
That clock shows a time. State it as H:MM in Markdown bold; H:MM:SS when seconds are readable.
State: **12:43**
